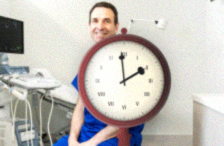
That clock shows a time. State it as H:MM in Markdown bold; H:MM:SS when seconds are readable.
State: **1:59**
